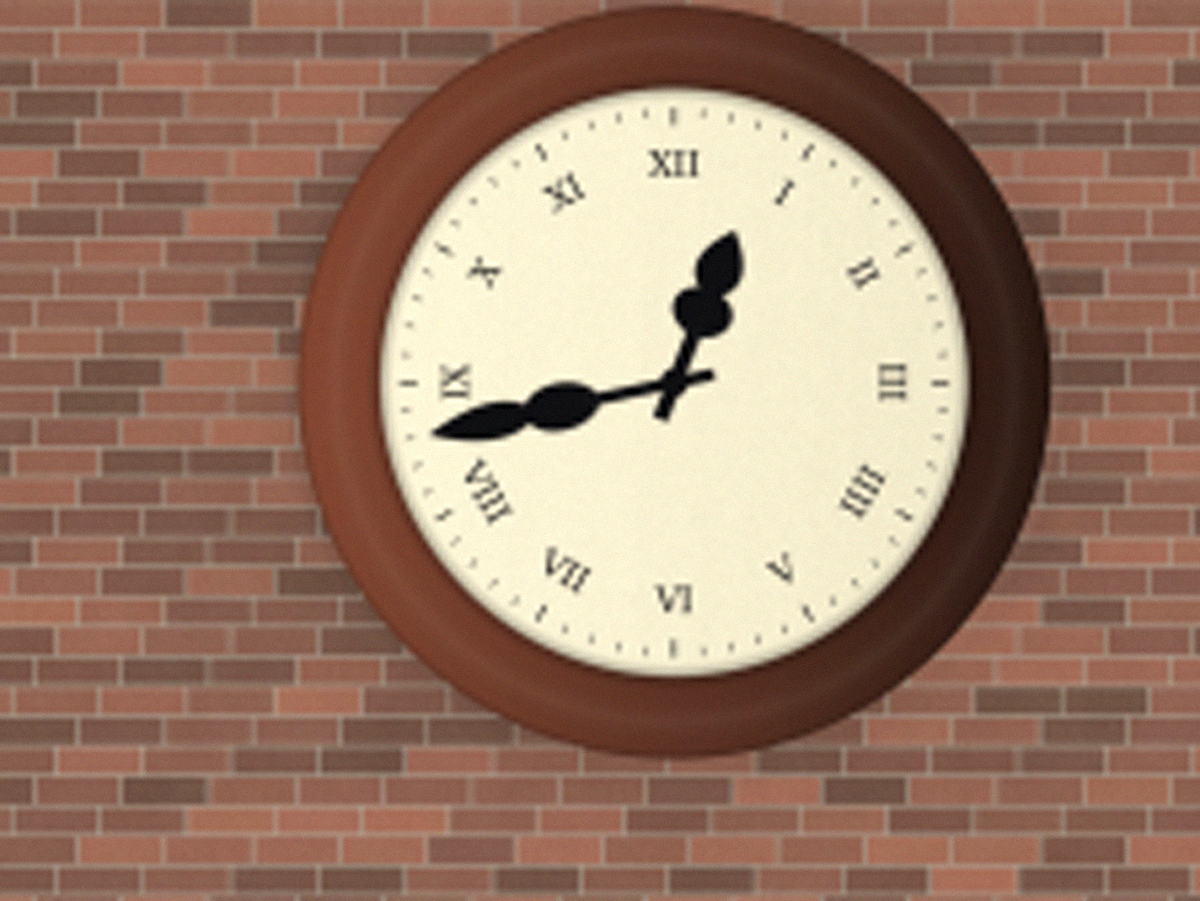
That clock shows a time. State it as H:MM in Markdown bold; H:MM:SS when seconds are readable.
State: **12:43**
